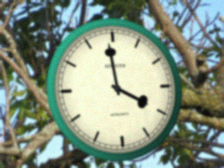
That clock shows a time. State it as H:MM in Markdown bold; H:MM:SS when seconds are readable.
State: **3:59**
